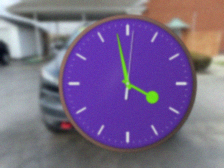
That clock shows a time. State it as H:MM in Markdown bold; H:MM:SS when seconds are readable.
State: **3:58:01**
